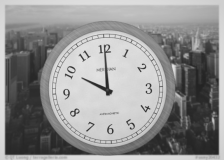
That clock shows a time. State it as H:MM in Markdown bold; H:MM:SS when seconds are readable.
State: **10:00**
